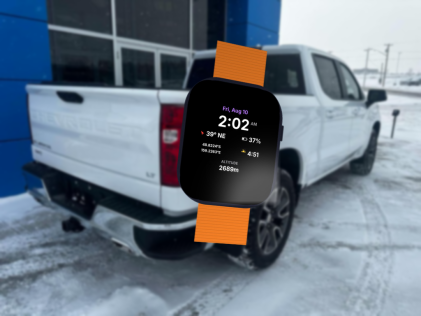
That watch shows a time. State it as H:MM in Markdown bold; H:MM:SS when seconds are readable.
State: **2:02**
